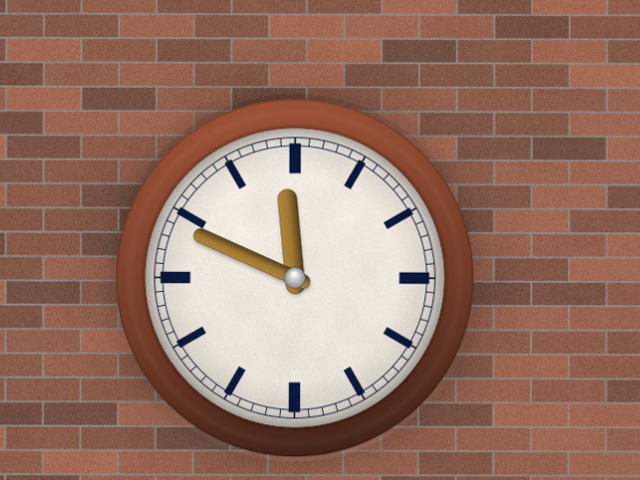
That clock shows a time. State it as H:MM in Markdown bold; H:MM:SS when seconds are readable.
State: **11:49**
